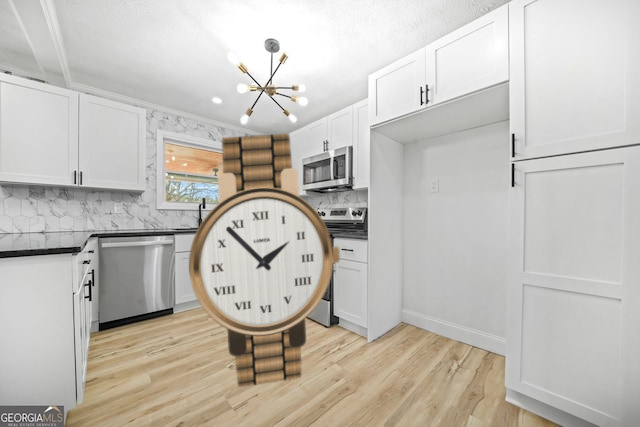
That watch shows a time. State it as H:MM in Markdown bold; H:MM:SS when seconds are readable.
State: **1:53**
